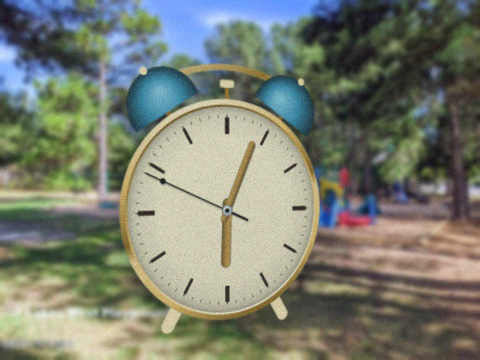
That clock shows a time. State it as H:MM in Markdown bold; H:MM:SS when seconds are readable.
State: **6:03:49**
